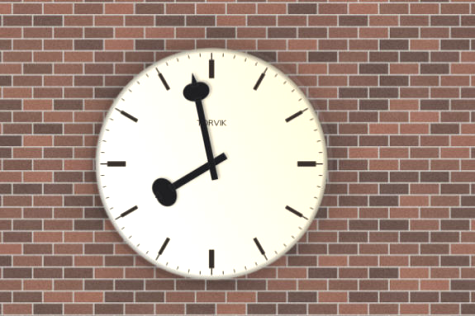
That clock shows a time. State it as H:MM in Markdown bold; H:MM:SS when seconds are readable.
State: **7:58**
